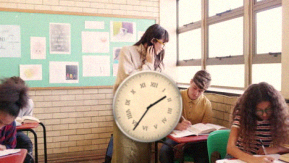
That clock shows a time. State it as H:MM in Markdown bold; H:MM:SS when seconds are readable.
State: **1:34**
